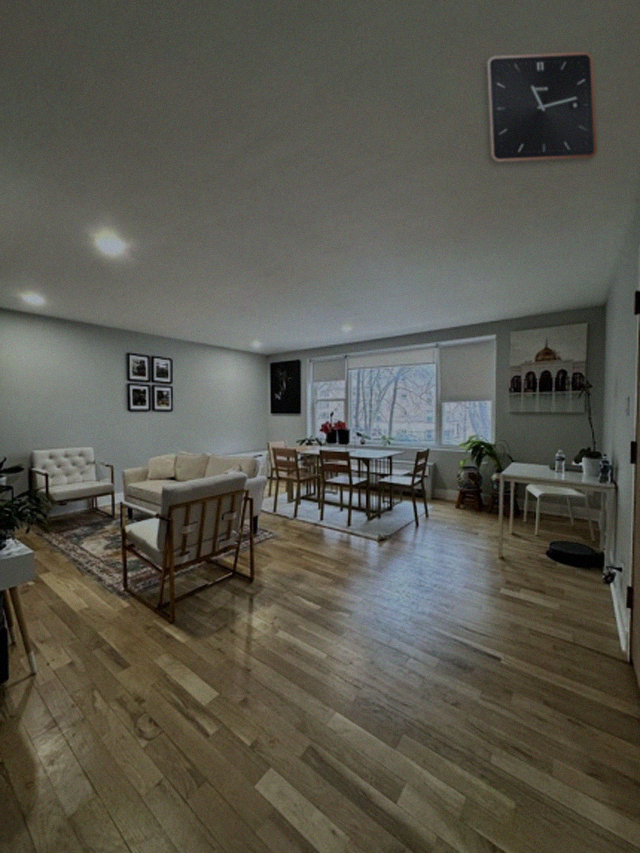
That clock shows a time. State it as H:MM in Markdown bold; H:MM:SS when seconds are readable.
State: **11:13**
